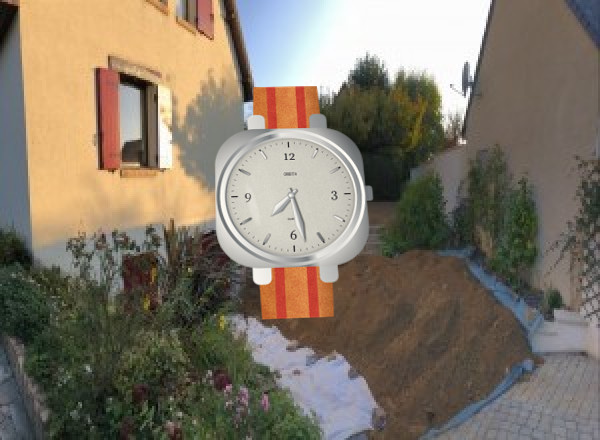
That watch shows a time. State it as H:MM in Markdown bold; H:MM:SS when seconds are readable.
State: **7:28**
